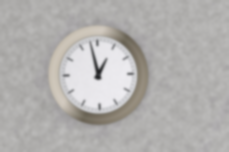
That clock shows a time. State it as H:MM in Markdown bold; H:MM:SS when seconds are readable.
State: **12:58**
